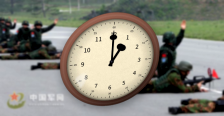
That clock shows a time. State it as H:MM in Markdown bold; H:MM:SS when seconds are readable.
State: **1:00**
